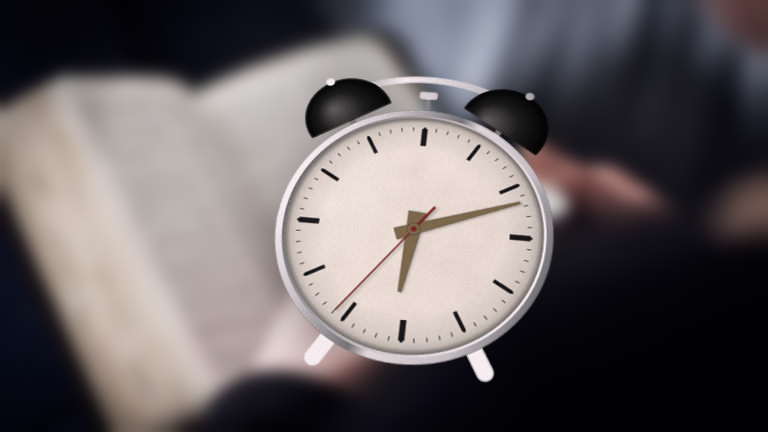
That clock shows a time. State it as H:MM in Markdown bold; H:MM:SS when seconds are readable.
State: **6:11:36**
